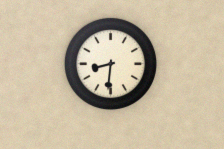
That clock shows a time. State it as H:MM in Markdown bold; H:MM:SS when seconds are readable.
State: **8:31**
